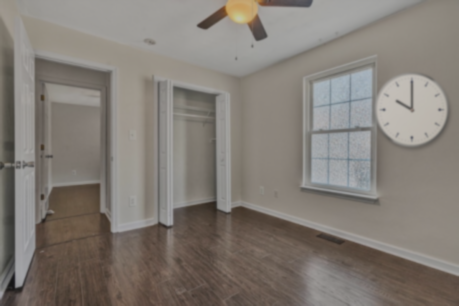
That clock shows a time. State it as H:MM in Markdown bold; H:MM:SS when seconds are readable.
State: **10:00**
